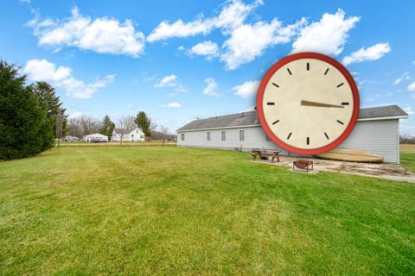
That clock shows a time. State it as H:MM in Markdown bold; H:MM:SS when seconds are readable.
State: **3:16**
